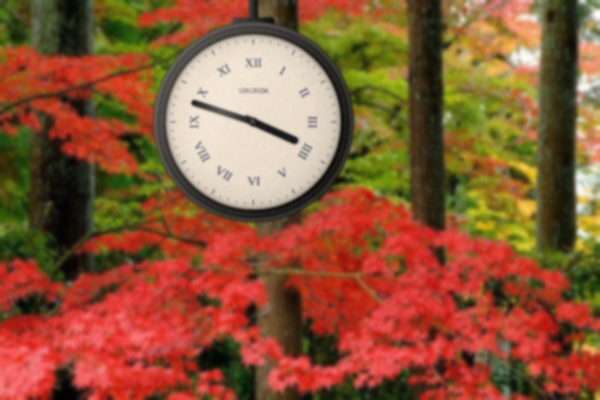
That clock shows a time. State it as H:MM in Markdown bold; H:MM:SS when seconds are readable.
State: **3:48**
